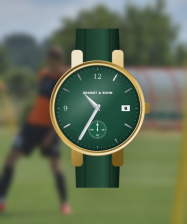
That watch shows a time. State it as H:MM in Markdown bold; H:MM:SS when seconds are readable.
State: **10:35**
